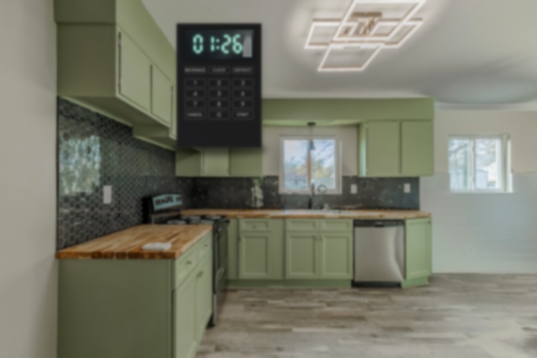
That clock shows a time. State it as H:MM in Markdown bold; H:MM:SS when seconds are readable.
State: **1:26**
